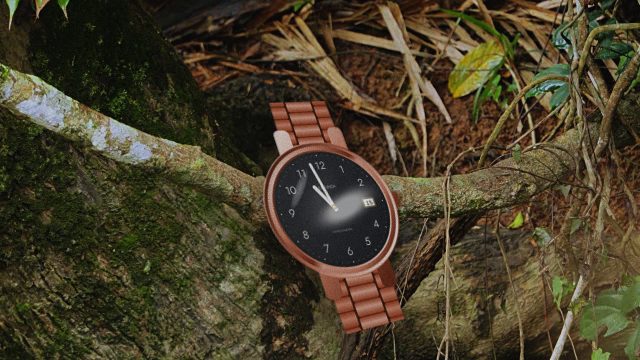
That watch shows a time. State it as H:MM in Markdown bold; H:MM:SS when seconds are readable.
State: **10:58**
